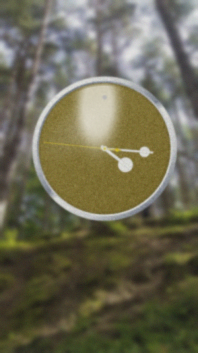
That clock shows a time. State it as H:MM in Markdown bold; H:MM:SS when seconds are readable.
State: **4:15:46**
